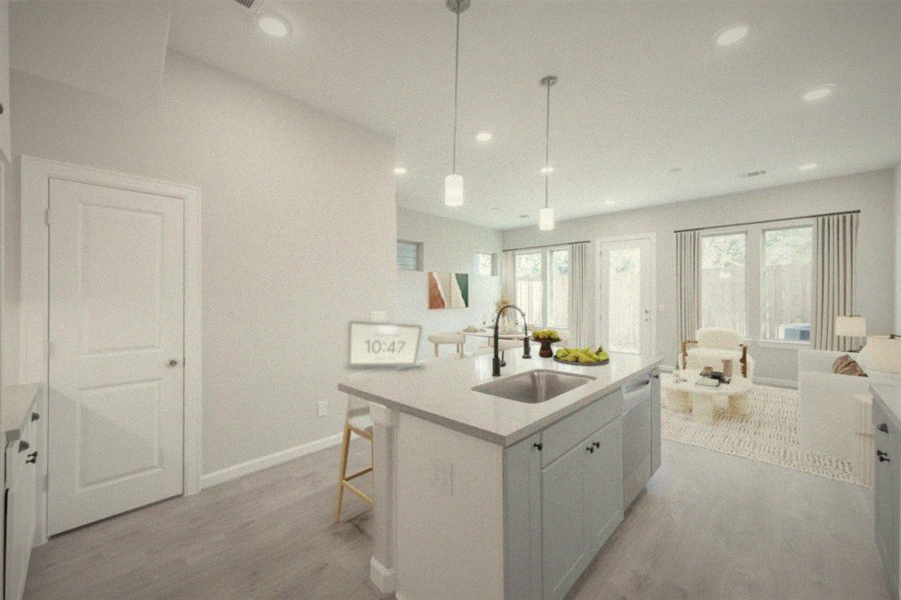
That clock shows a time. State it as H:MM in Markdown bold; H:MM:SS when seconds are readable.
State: **10:47**
